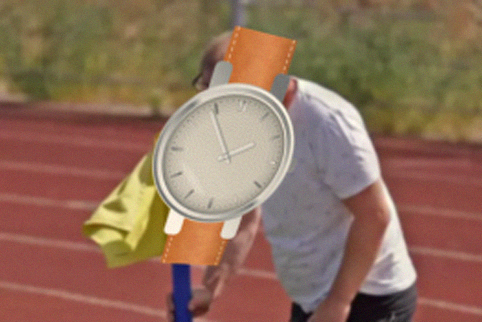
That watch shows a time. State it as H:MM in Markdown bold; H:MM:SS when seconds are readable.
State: **1:54**
